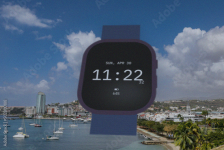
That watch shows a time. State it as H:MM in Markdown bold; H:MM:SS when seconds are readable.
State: **11:22**
